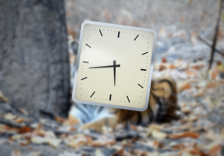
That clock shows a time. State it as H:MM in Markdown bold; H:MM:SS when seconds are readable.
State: **5:43**
